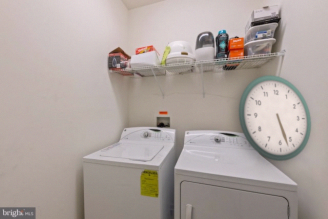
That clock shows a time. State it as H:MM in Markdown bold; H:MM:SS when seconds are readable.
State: **5:27**
